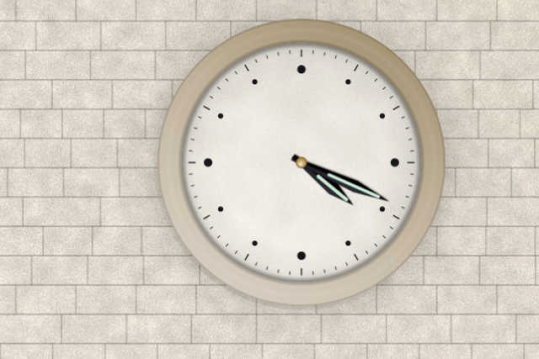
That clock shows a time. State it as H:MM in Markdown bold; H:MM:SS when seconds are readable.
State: **4:19**
